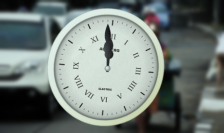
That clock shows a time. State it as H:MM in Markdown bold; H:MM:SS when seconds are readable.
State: **11:59**
